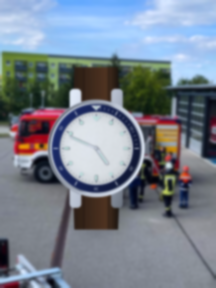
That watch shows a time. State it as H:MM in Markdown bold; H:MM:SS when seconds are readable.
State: **4:49**
